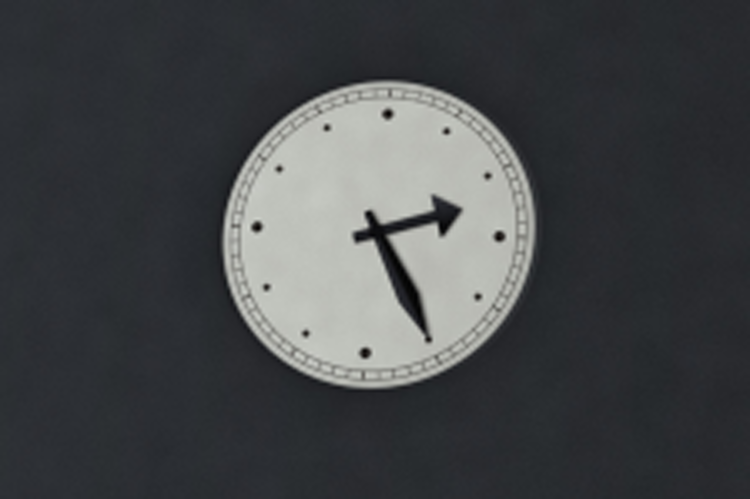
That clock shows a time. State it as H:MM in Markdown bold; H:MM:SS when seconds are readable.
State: **2:25**
